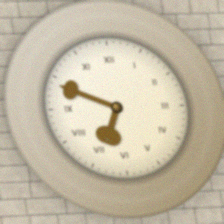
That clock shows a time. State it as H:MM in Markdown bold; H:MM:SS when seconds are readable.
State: **6:49**
